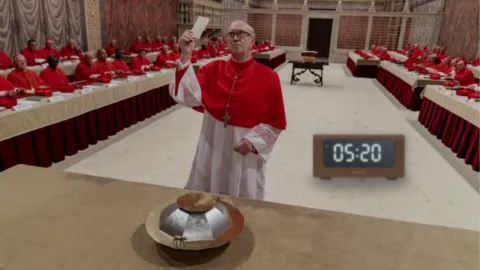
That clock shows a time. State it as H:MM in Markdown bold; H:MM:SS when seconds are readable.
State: **5:20**
